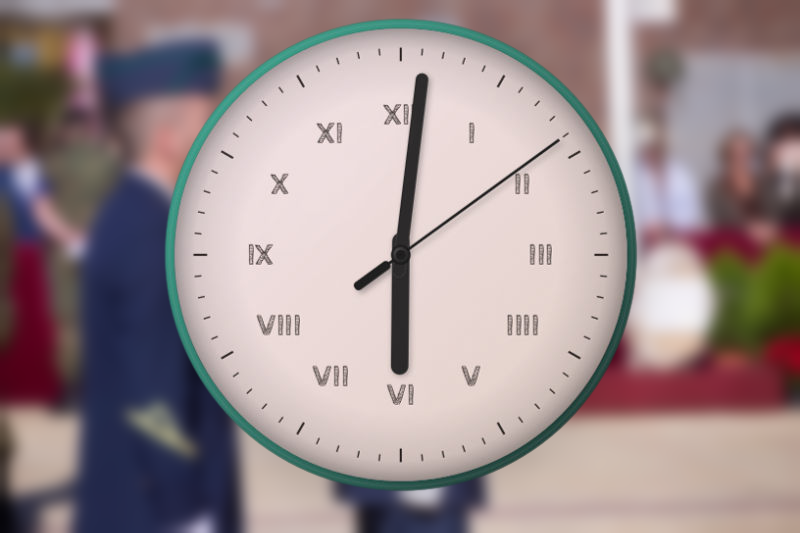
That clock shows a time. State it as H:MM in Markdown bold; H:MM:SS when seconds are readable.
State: **6:01:09**
